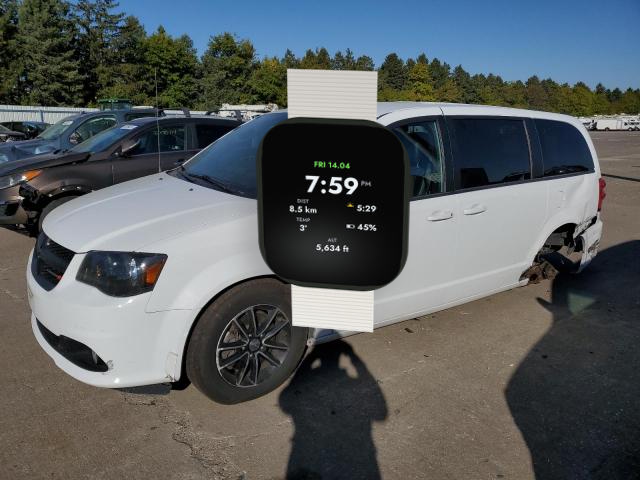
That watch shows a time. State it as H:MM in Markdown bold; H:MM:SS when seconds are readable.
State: **7:59**
